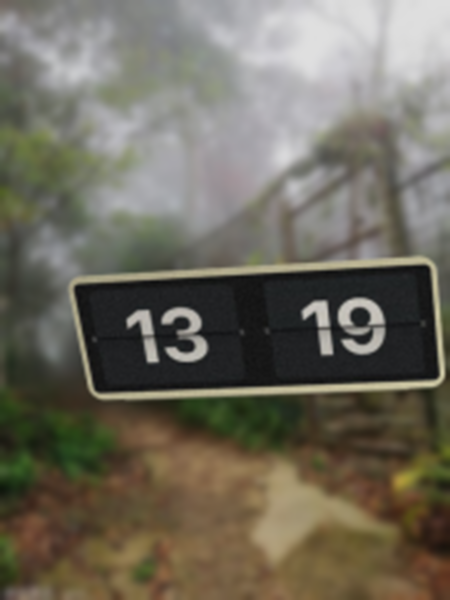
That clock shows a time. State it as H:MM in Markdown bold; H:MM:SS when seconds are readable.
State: **13:19**
